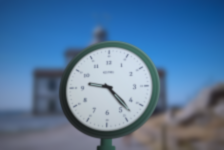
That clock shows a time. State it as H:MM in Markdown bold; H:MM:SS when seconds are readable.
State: **9:23**
